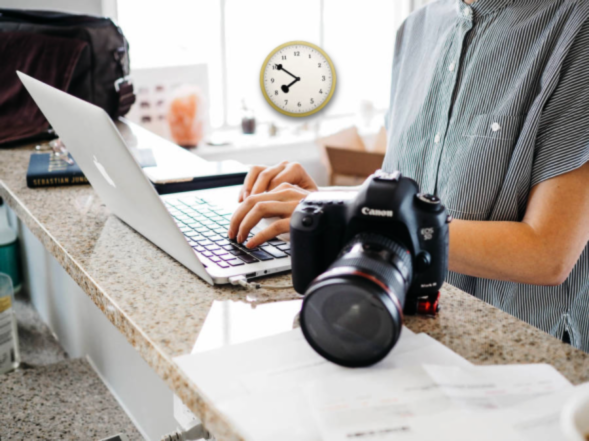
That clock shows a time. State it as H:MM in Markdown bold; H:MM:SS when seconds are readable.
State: **7:51**
